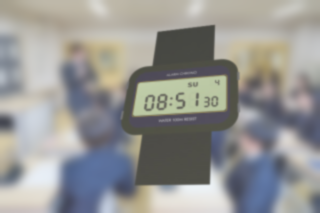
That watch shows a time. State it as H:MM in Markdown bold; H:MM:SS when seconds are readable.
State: **8:51:30**
